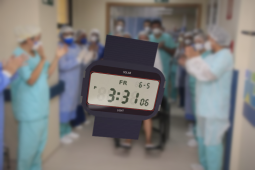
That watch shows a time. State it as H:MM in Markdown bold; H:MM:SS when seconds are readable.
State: **3:31:06**
